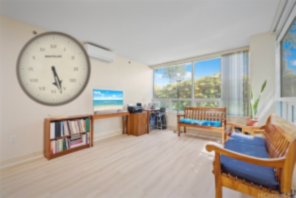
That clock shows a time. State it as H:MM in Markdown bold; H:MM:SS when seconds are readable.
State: **5:27**
